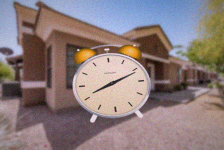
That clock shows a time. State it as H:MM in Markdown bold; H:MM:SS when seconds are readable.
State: **8:11**
